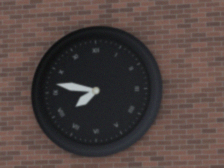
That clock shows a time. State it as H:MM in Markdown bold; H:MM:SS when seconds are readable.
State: **7:47**
